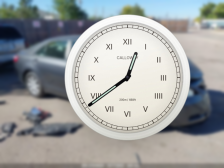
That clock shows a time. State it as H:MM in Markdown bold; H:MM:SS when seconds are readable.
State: **12:39**
